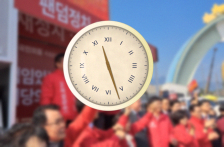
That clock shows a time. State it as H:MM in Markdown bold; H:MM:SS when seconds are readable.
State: **11:27**
